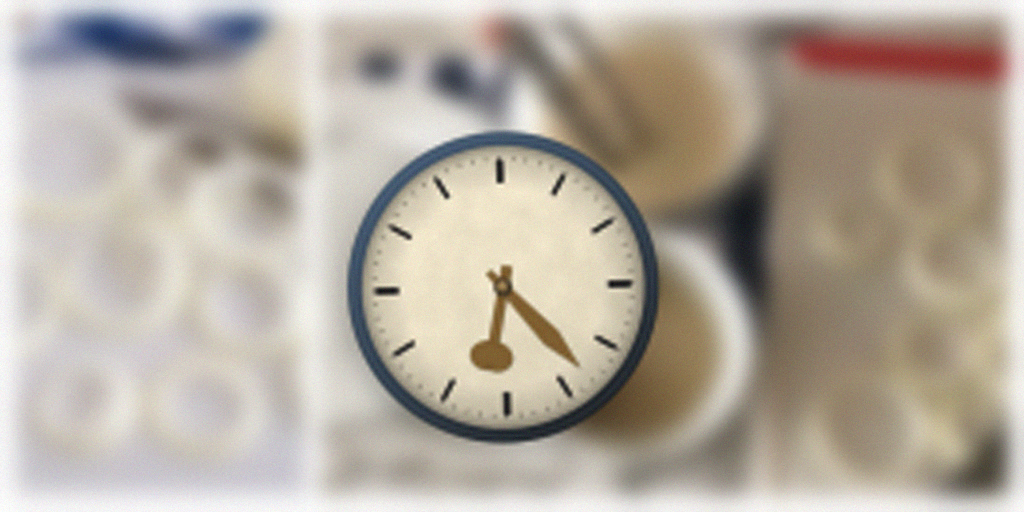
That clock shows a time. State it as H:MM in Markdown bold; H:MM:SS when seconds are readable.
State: **6:23**
